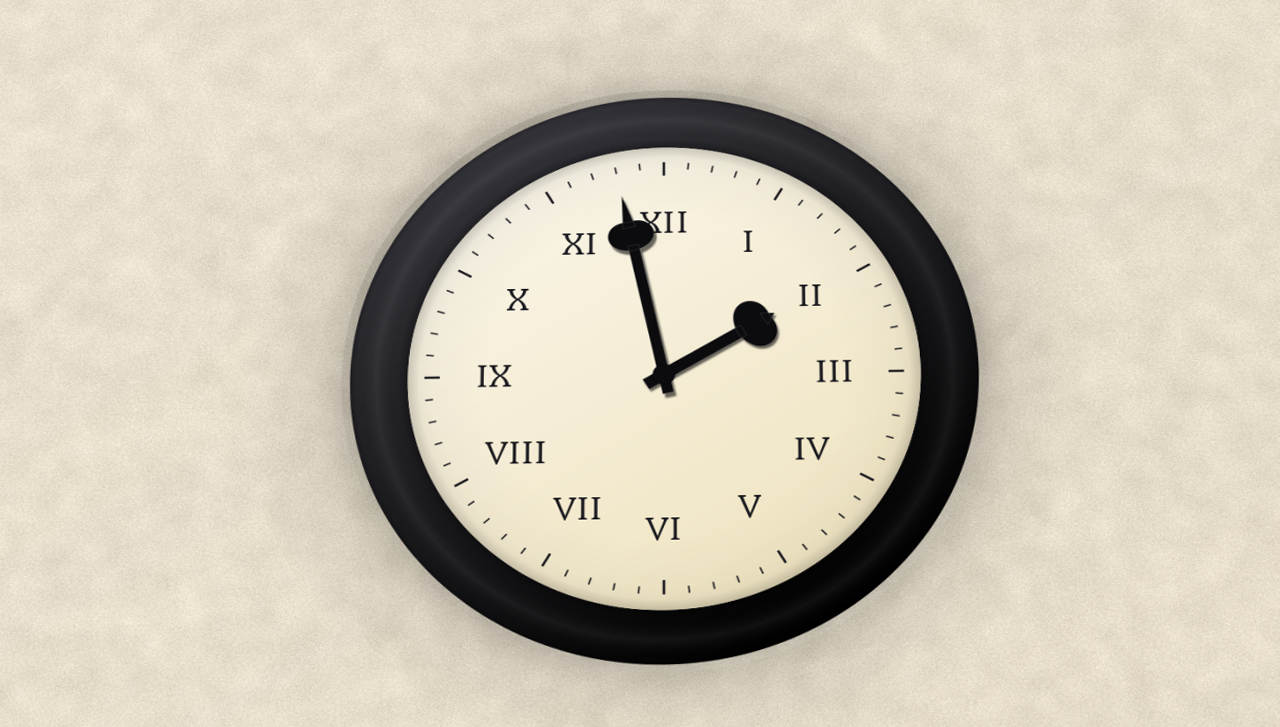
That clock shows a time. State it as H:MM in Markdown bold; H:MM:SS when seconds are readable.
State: **1:58**
